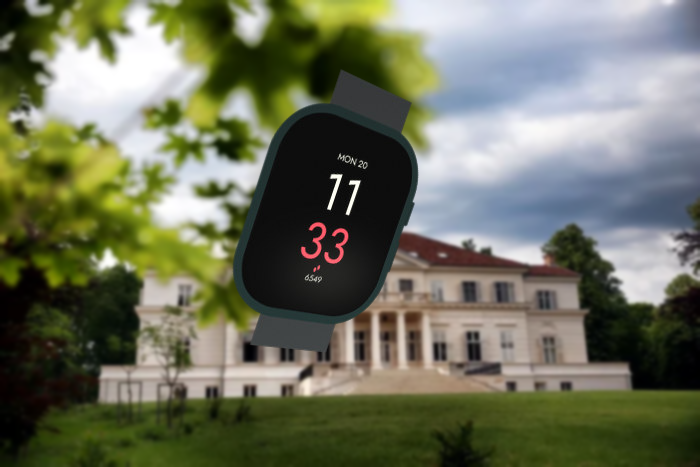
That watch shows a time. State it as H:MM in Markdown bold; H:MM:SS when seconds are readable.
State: **11:33**
